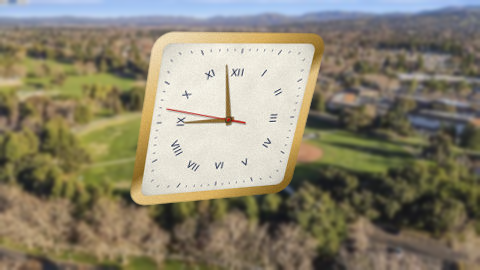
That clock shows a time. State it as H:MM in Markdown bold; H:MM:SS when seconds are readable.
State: **8:57:47**
